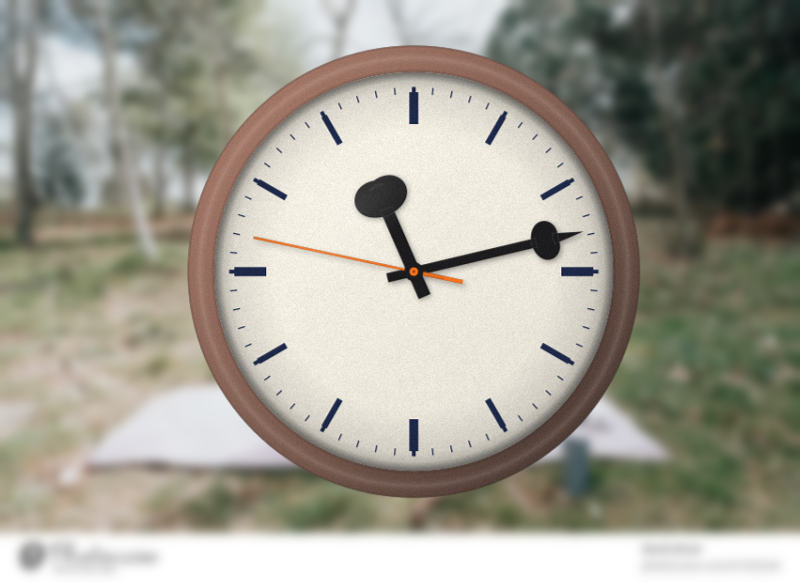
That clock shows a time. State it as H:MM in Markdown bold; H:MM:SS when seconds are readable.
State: **11:12:47**
